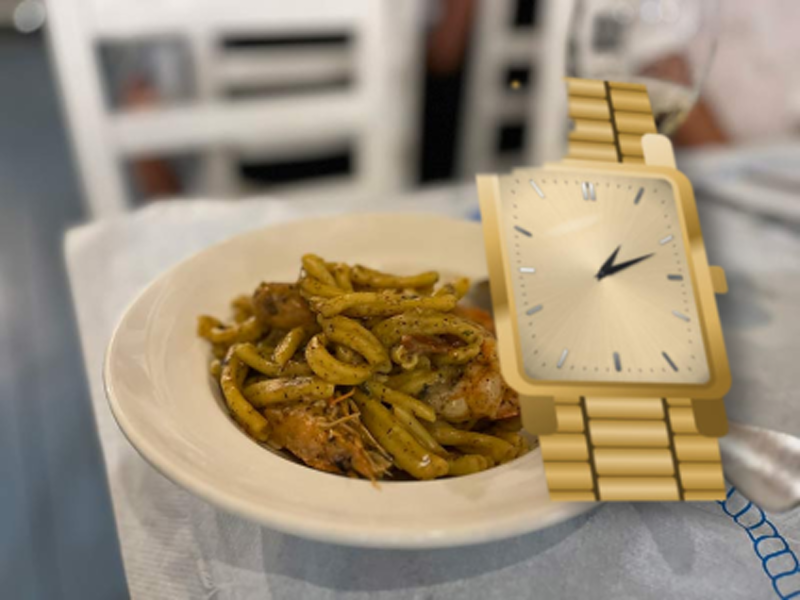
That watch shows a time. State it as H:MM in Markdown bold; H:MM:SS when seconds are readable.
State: **1:11**
